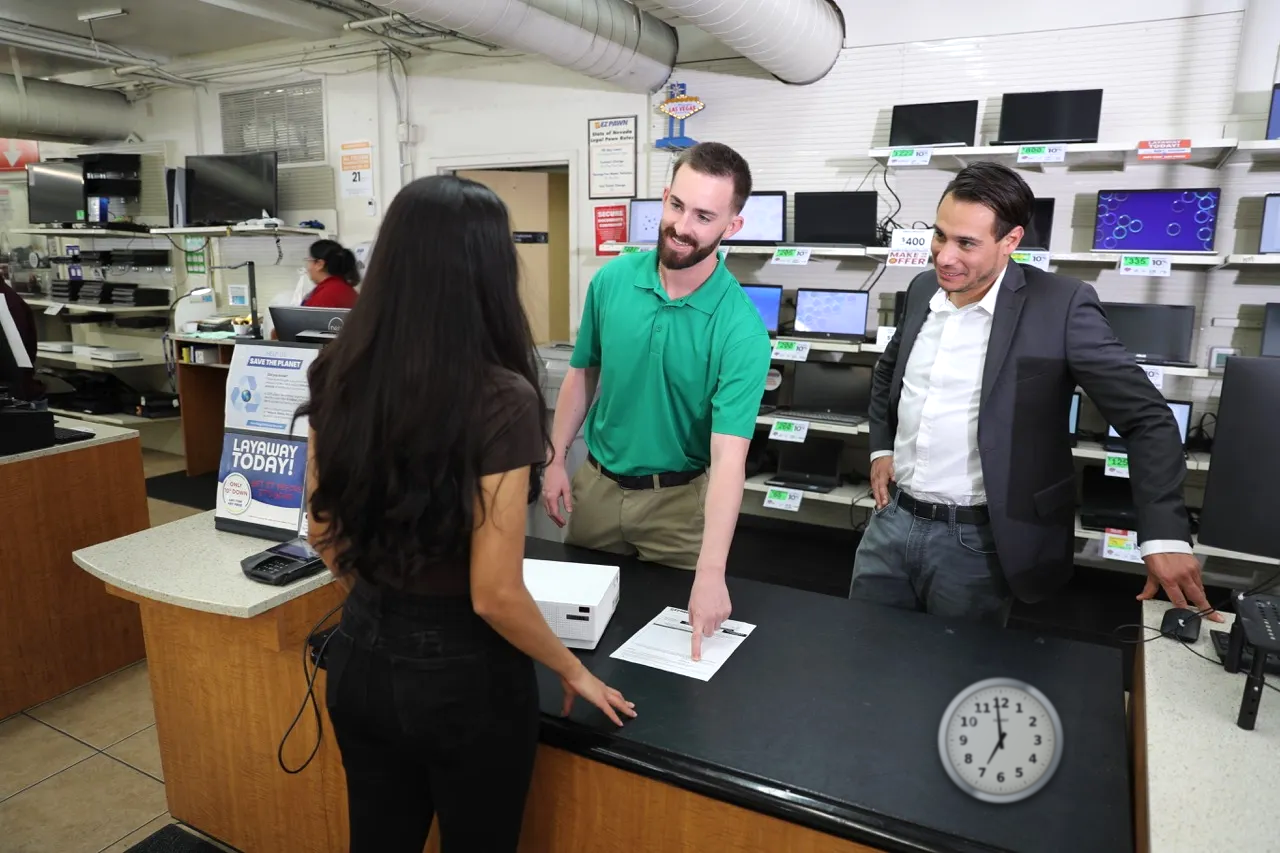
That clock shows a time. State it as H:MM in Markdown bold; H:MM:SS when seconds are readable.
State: **6:59**
